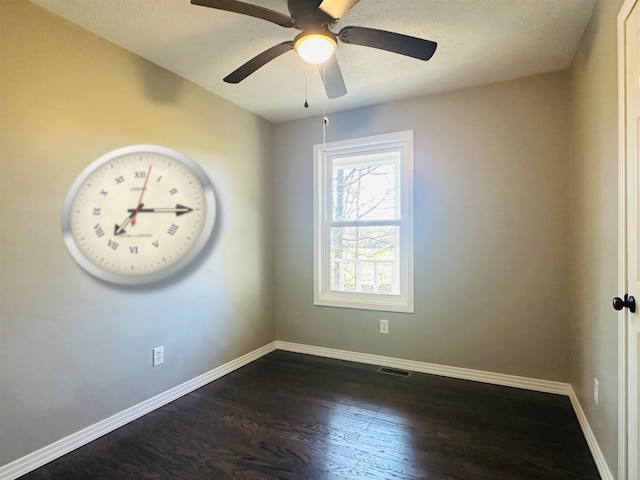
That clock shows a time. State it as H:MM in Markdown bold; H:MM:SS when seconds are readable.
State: **7:15:02**
